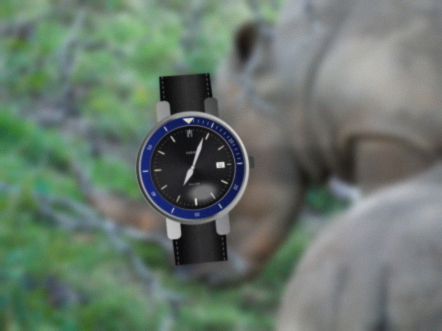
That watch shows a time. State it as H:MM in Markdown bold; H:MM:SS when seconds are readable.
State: **7:04**
